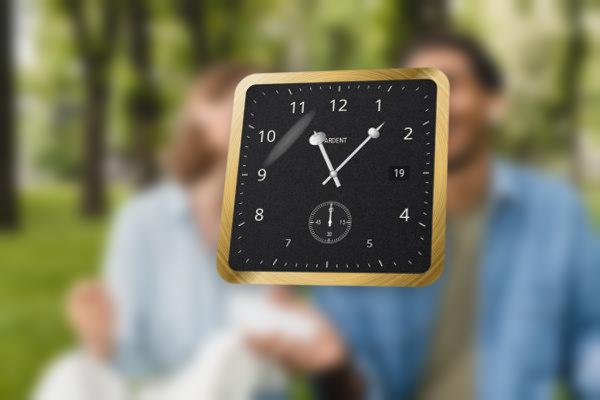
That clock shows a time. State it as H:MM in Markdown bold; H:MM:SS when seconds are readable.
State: **11:07**
